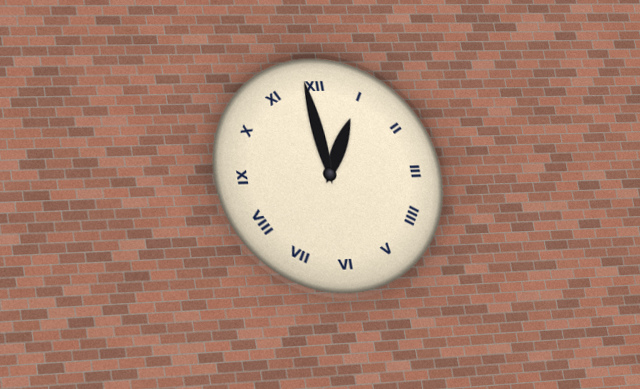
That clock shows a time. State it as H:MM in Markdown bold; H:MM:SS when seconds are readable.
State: **12:59**
